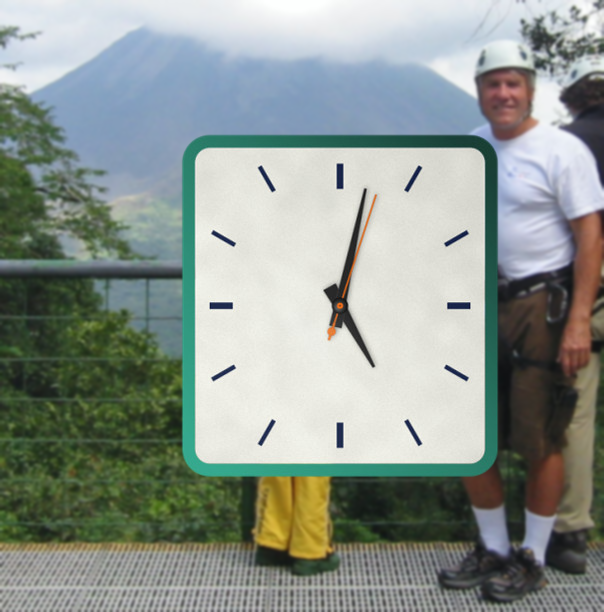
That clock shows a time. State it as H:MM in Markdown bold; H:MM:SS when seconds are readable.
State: **5:02:03**
